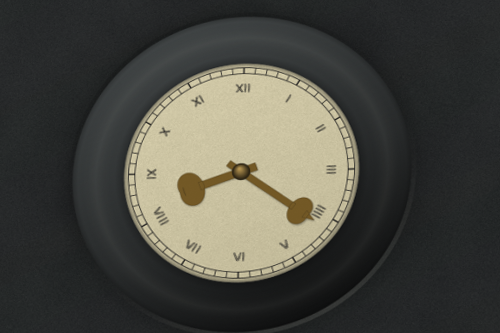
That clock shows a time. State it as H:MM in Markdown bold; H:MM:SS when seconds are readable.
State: **8:21**
